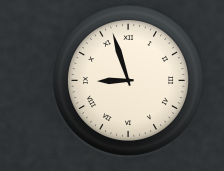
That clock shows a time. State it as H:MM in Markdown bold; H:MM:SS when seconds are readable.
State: **8:57**
